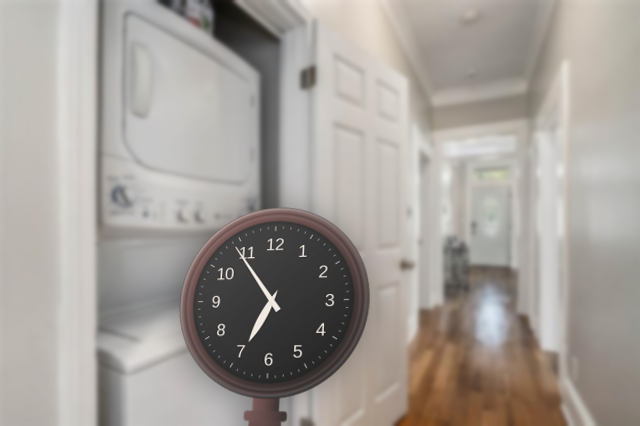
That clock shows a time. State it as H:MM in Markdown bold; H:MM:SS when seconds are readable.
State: **6:54**
